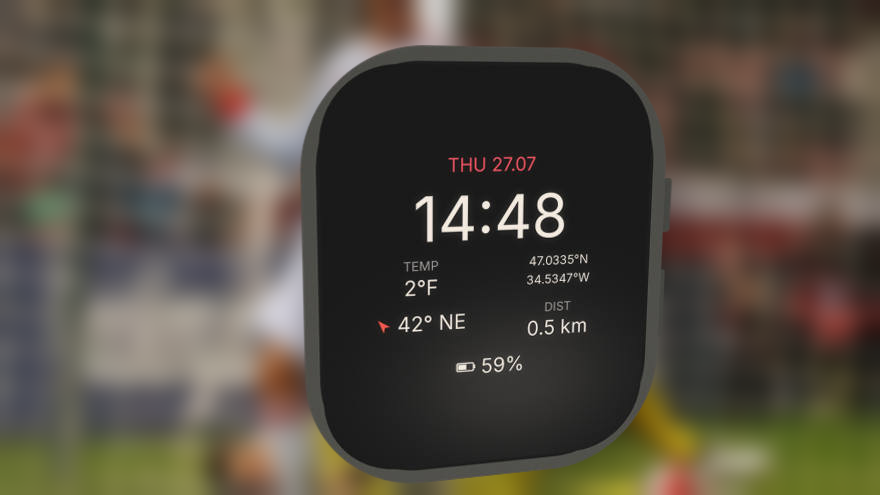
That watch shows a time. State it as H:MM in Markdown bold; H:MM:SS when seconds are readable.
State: **14:48**
